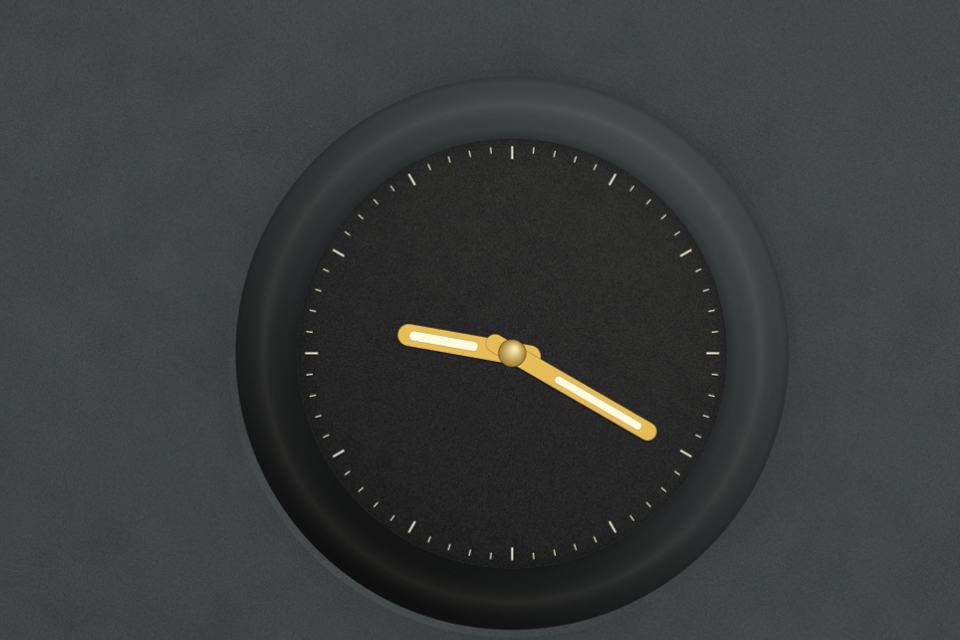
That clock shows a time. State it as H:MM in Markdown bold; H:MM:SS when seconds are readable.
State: **9:20**
